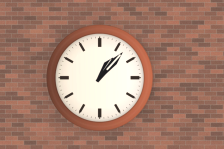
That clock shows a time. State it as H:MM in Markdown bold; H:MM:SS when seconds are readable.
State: **1:07**
